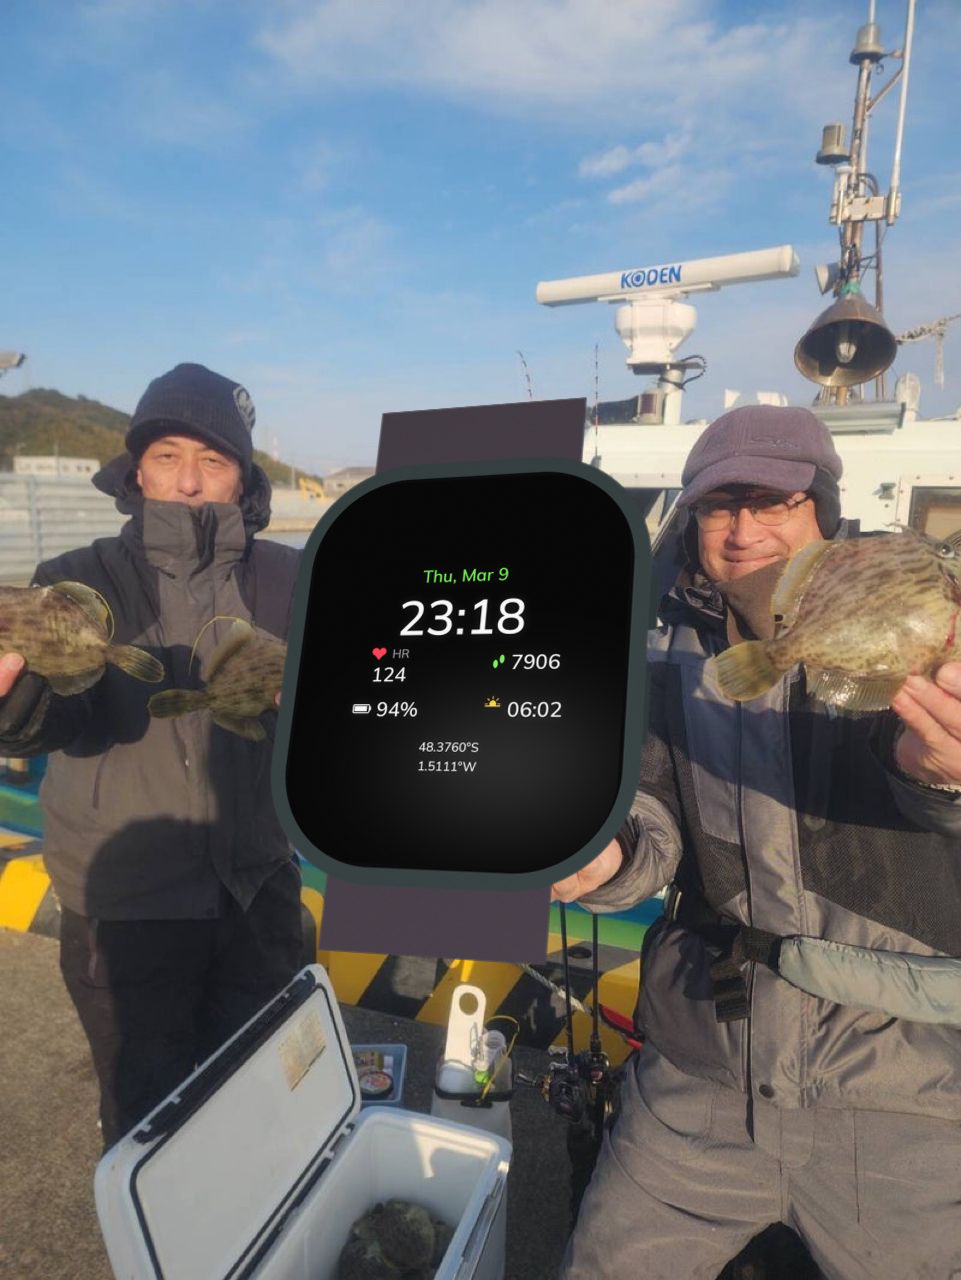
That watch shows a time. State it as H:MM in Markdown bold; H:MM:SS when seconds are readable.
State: **23:18**
